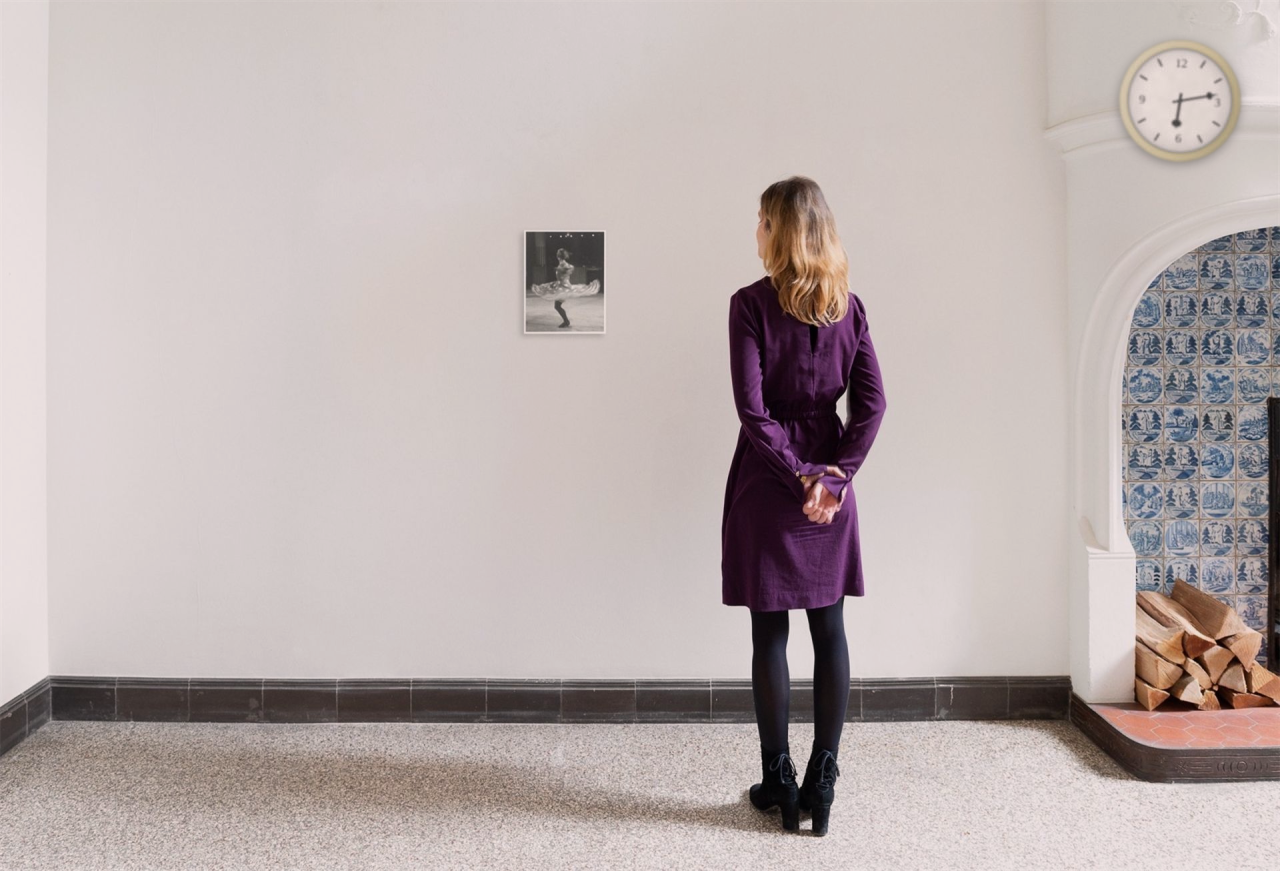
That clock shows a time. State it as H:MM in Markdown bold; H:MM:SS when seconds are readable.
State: **6:13**
